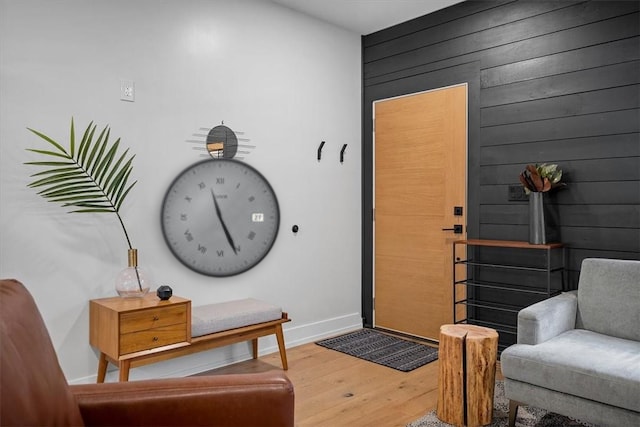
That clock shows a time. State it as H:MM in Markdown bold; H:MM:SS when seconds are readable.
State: **11:26**
